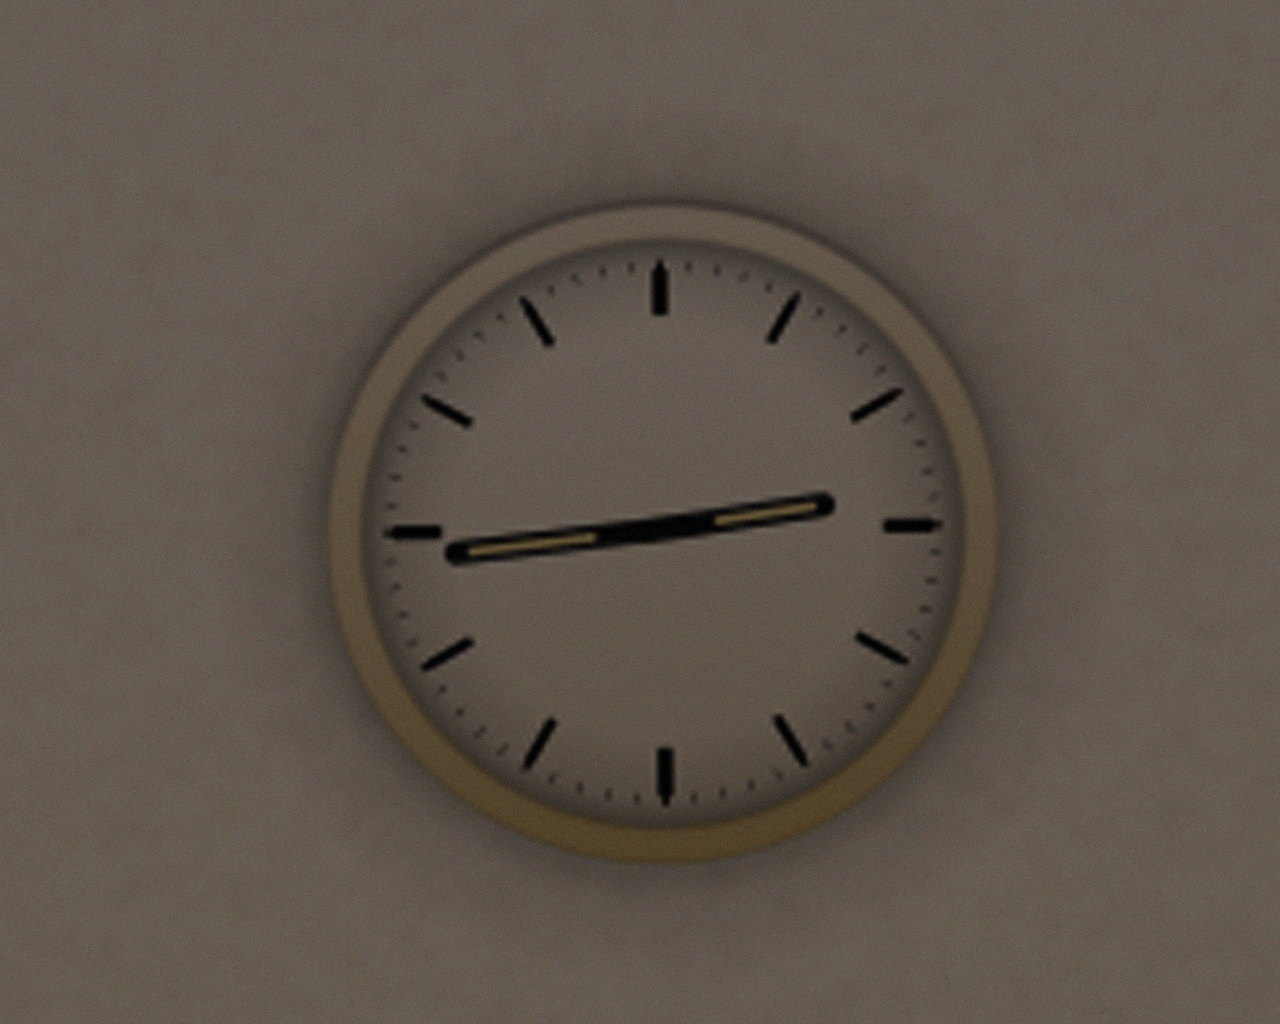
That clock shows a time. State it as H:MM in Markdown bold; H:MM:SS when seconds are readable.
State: **2:44**
